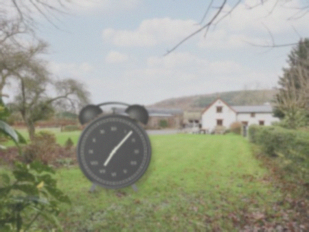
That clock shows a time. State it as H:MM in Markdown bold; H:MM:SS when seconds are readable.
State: **7:07**
